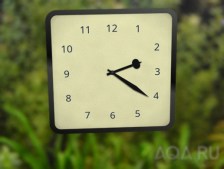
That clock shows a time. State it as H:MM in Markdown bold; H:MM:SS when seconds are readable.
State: **2:21**
